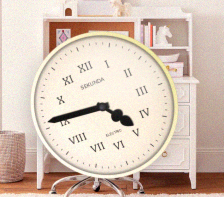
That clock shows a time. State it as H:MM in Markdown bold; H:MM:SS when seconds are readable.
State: **4:46**
